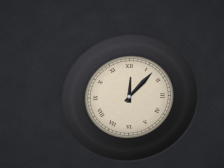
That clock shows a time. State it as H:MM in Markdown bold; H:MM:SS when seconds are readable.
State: **12:07**
